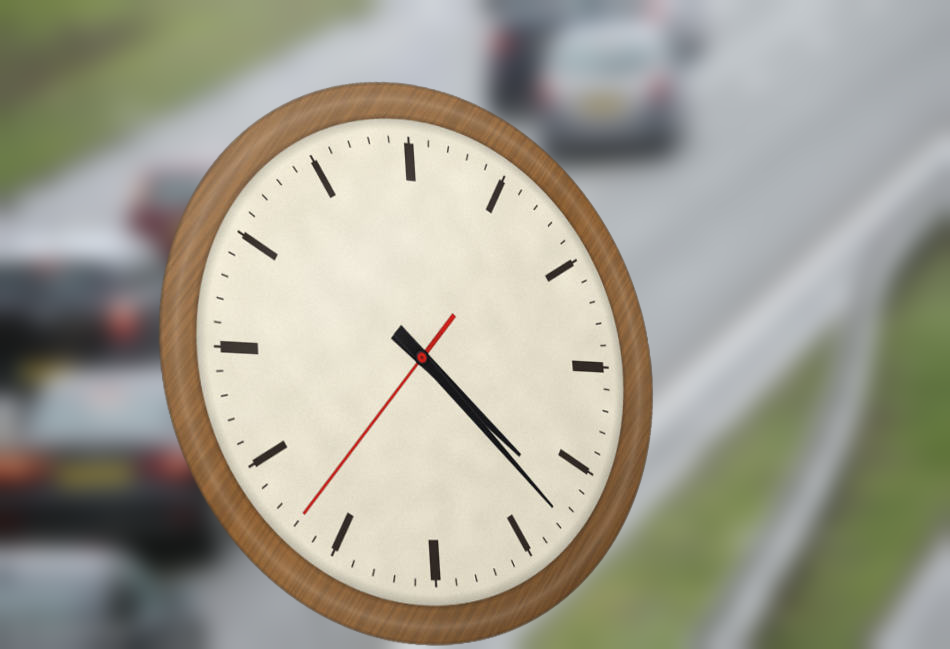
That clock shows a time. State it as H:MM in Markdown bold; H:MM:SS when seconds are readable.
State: **4:22:37**
